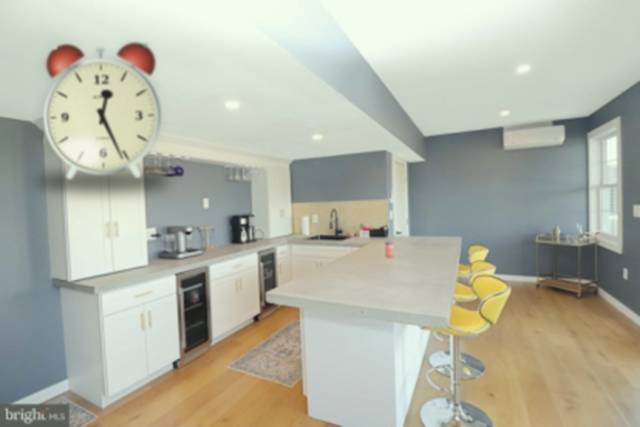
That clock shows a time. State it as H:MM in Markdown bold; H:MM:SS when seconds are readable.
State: **12:26**
